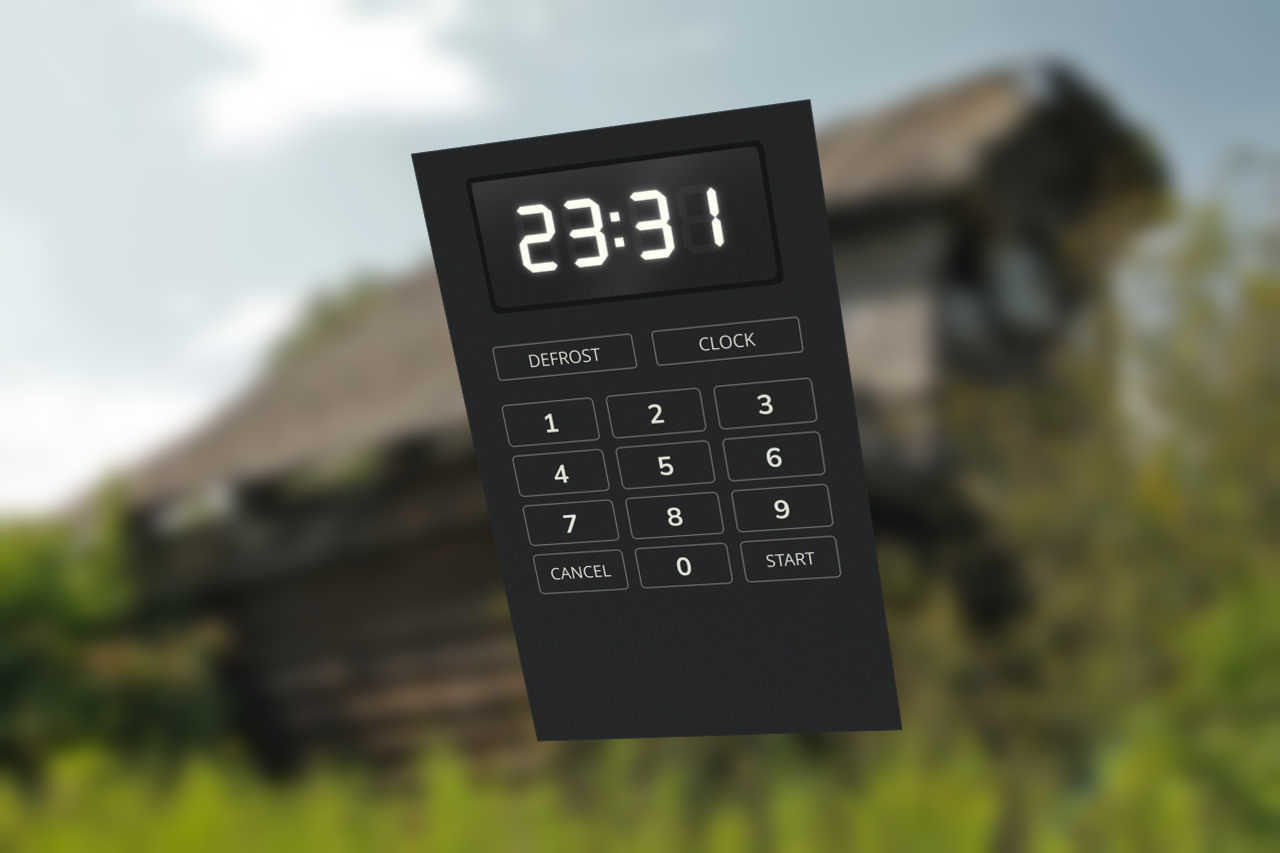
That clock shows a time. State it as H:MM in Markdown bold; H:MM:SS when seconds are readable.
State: **23:31**
